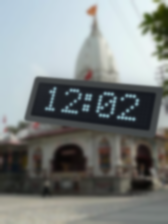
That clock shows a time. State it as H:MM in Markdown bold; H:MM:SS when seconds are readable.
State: **12:02**
